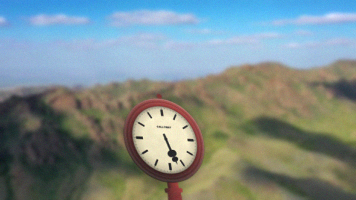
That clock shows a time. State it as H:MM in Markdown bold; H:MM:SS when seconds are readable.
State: **5:27**
